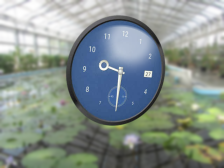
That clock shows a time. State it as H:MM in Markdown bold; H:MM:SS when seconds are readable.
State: **9:30**
